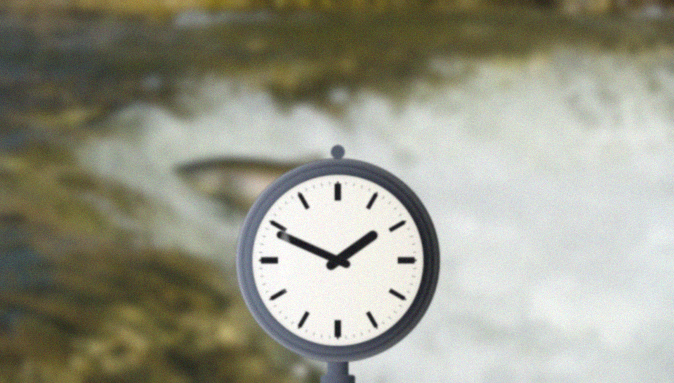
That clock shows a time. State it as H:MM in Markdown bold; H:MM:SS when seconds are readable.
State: **1:49**
